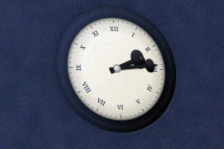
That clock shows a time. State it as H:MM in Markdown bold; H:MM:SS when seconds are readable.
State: **2:14**
